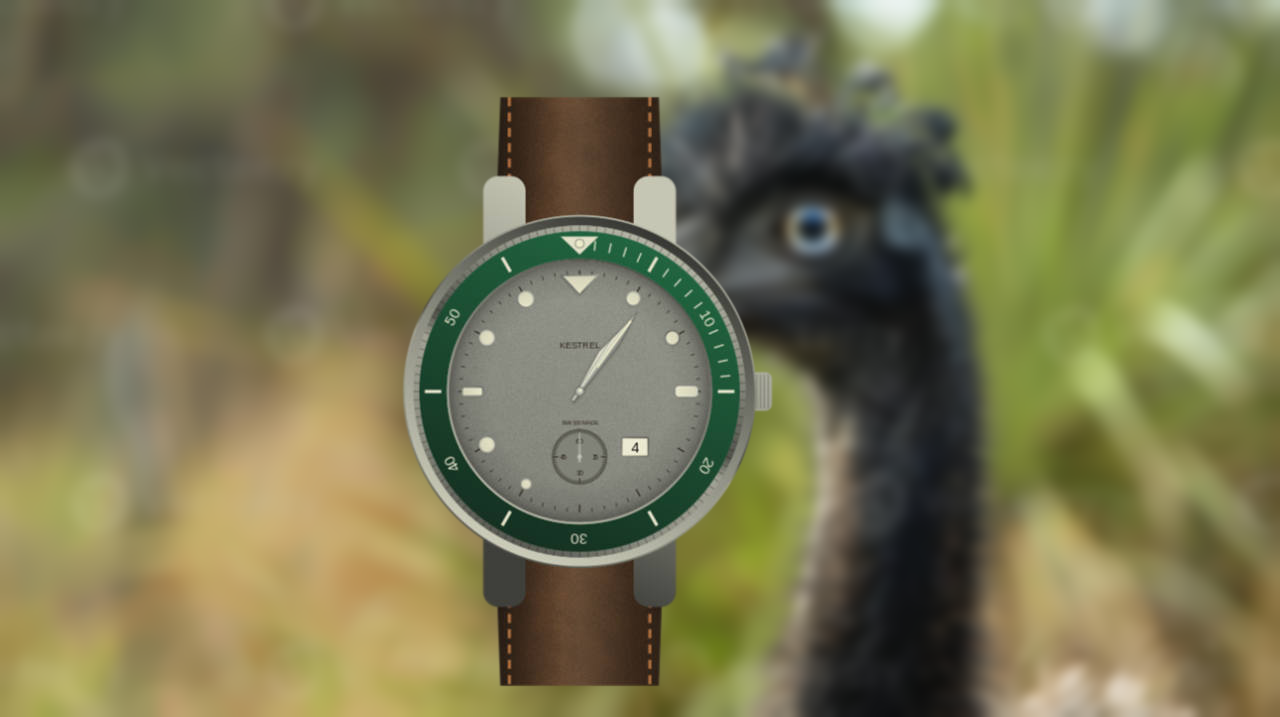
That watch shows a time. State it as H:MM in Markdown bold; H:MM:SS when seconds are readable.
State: **1:06**
